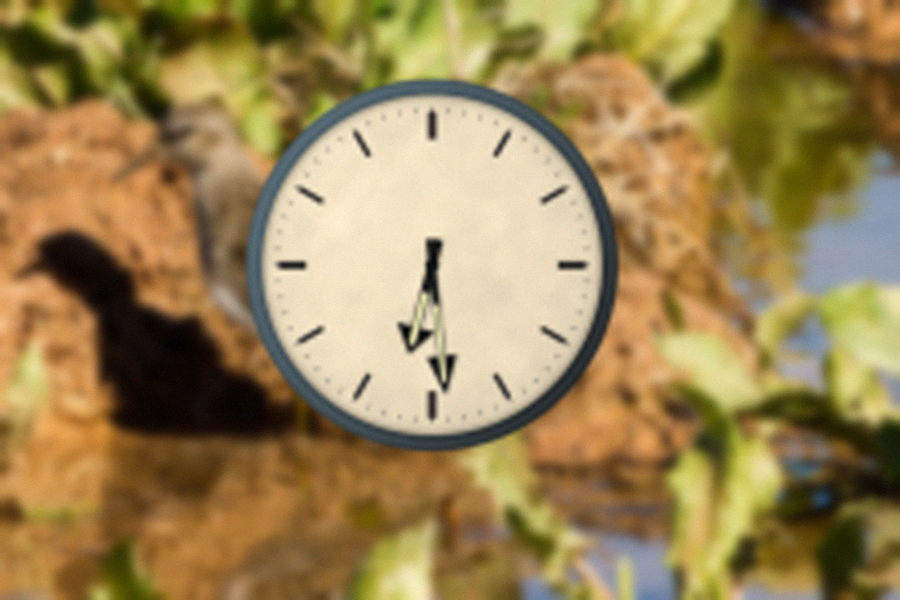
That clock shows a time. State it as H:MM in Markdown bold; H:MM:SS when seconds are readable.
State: **6:29**
